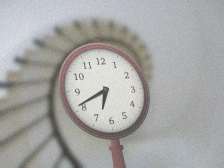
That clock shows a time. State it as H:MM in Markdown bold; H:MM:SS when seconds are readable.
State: **6:41**
